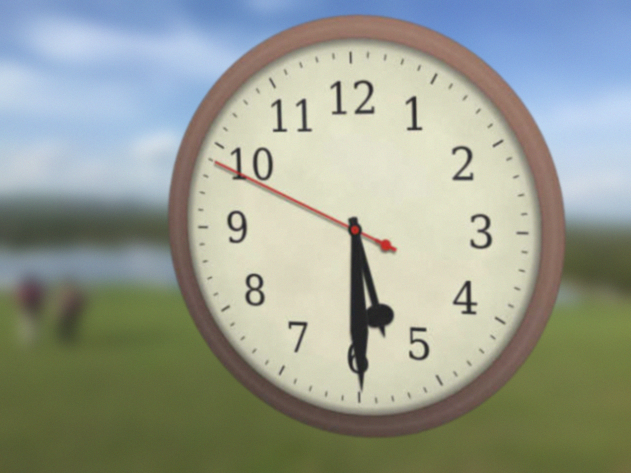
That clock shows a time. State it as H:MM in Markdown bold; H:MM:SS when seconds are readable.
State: **5:29:49**
